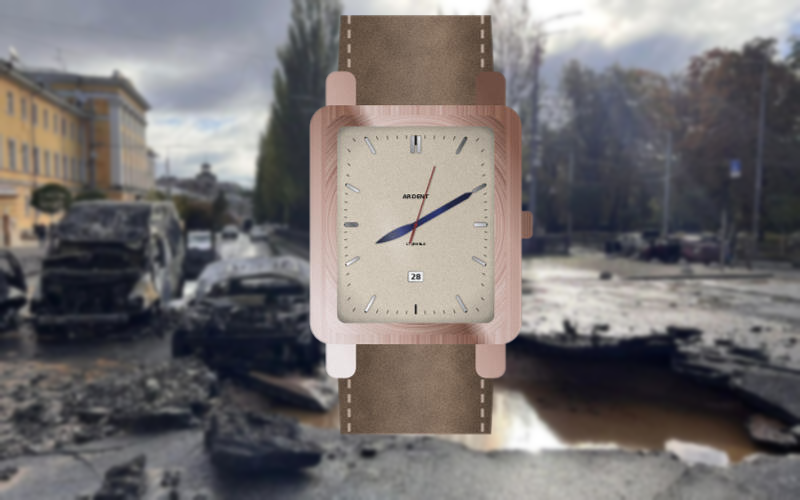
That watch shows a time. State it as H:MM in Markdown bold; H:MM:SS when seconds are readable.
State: **8:10:03**
